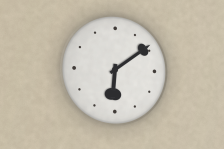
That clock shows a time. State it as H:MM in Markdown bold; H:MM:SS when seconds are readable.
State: **6:09**
